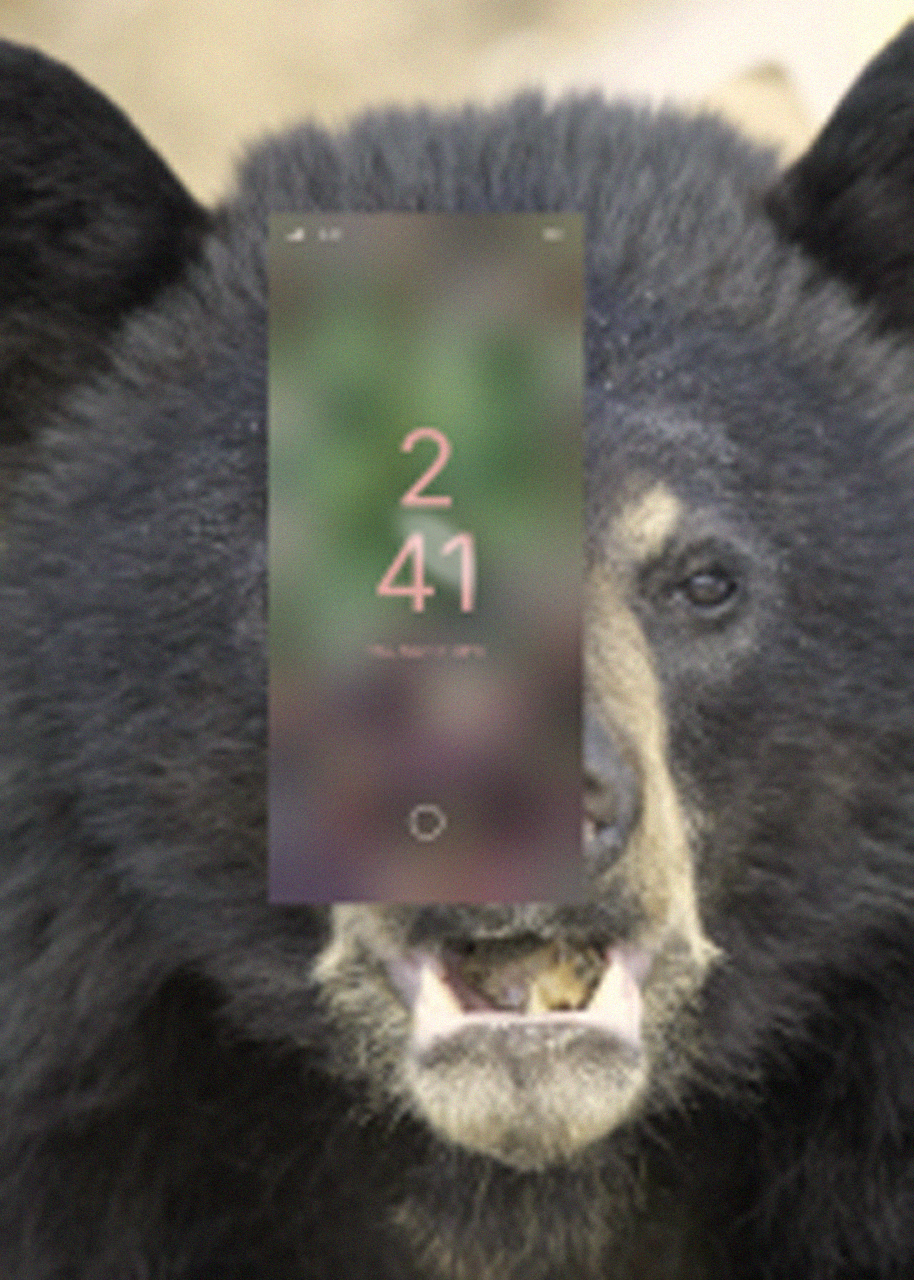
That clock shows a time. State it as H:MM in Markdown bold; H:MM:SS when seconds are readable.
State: **2:41**
